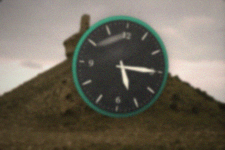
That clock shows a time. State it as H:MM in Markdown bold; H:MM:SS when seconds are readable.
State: **5:15**
